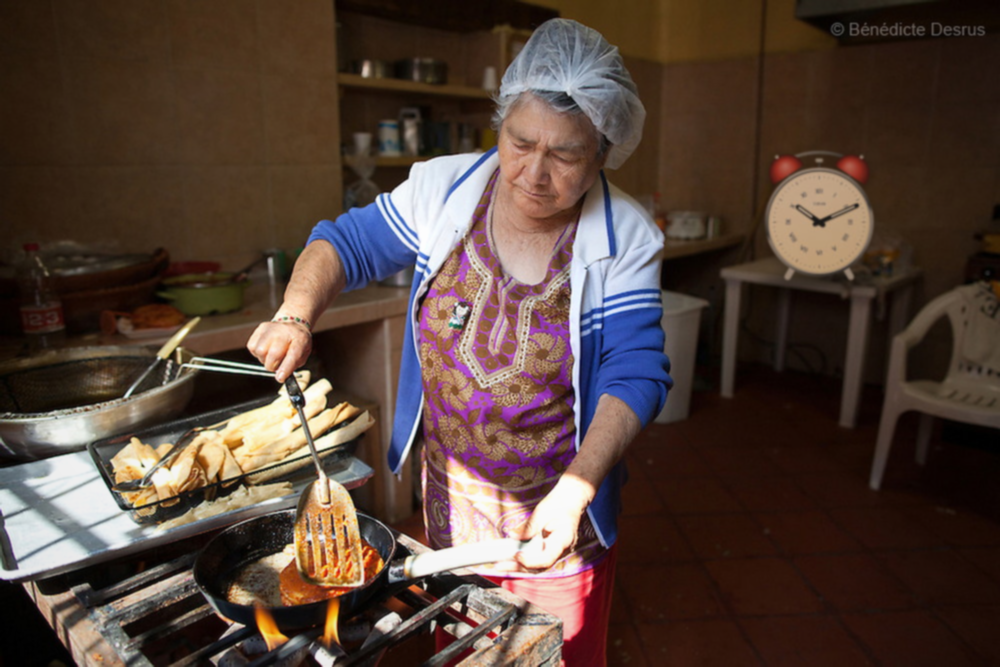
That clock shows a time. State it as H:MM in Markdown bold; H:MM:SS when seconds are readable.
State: **10:11**
